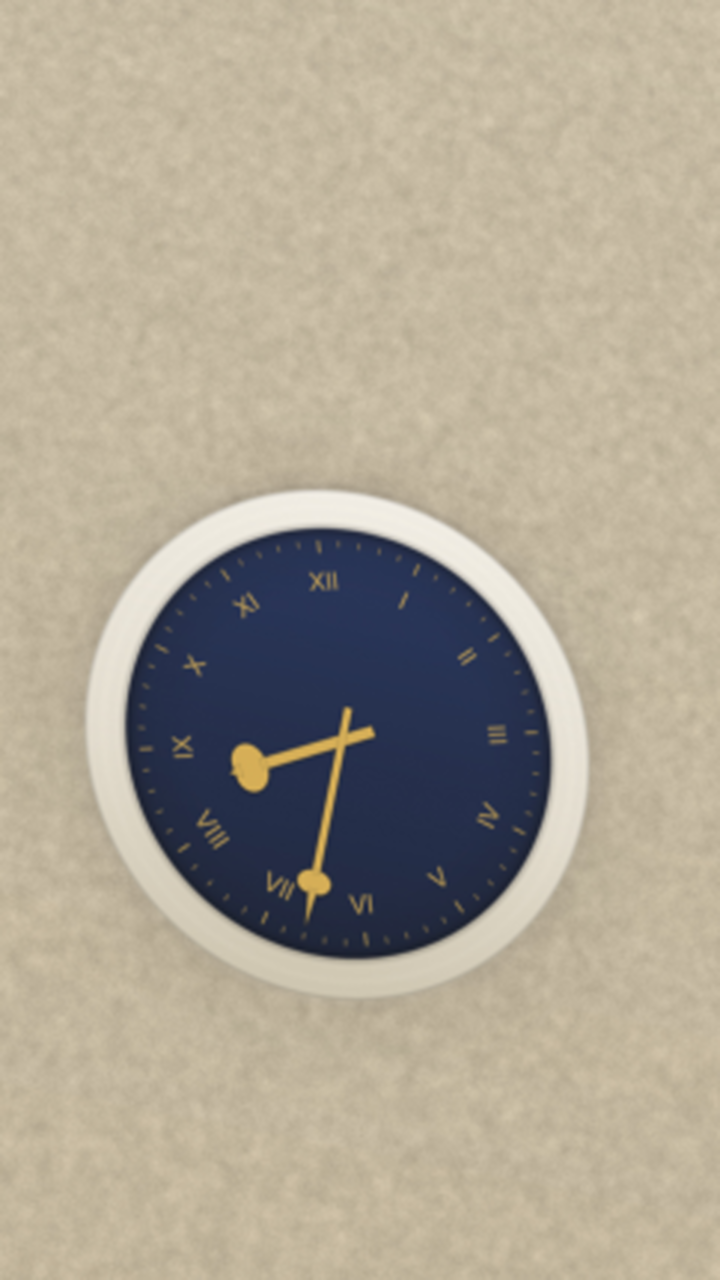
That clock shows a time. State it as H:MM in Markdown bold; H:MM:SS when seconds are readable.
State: **8:33**
